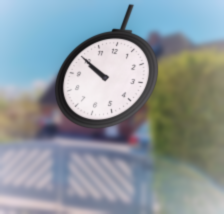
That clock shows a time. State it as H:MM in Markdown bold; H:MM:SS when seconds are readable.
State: **9:50**
